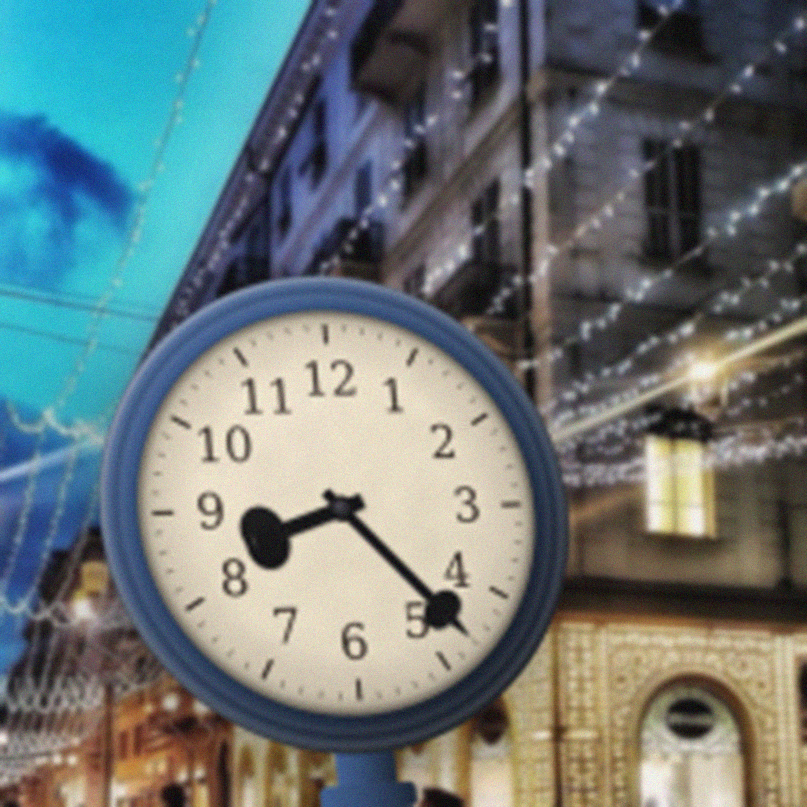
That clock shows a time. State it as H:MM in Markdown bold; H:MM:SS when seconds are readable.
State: **8:23**
